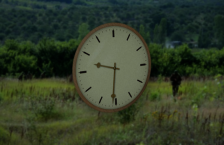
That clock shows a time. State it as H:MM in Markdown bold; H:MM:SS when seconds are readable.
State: **9:31**
